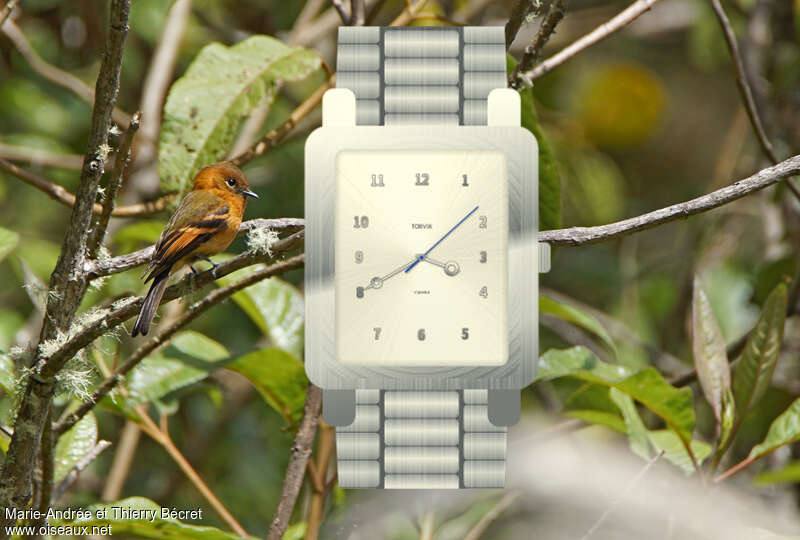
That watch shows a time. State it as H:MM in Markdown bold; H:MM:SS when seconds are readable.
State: **3:40:08**
